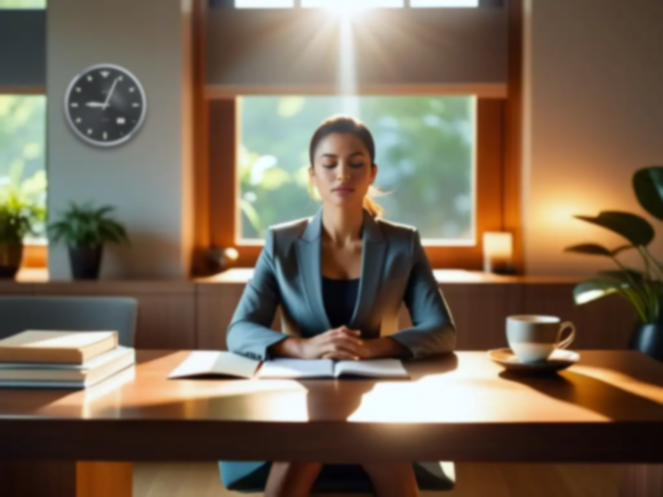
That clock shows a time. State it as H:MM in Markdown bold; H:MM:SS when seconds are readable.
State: **9:04**
